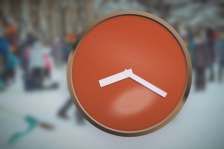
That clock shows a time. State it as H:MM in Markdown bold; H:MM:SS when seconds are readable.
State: **8:20**
